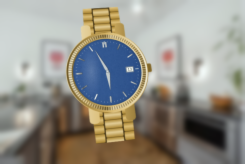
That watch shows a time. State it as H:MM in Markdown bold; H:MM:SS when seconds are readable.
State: **5:56**
